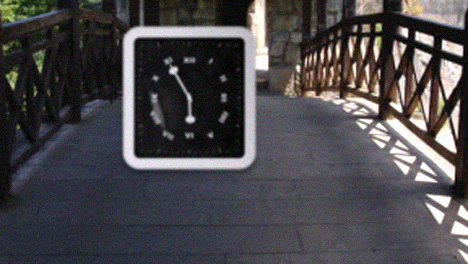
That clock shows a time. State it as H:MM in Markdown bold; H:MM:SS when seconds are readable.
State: **5:55**
